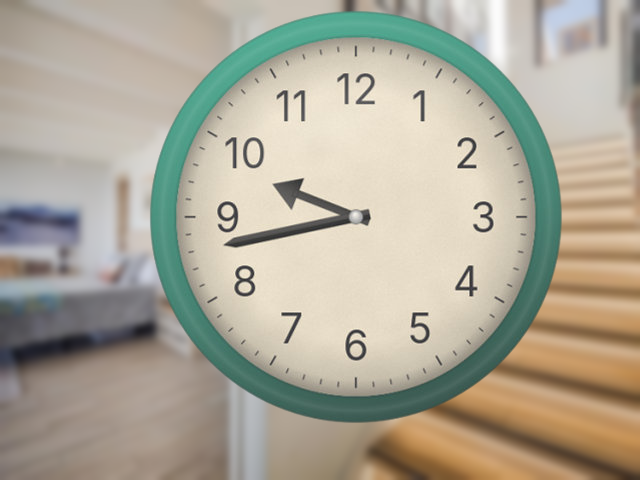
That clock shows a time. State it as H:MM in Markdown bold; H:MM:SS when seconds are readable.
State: **9:43**
